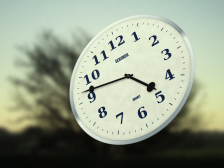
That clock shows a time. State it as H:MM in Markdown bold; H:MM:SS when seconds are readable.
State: **4:47**
